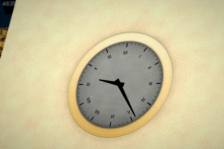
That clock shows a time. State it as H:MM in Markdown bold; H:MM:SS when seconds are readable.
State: **9:24**
